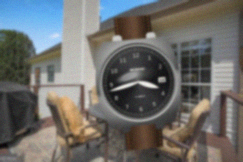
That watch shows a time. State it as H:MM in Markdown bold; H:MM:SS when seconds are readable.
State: **3:43**
